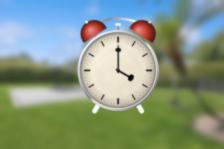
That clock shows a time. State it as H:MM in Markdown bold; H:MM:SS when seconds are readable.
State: **4:00**
